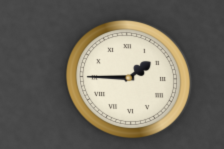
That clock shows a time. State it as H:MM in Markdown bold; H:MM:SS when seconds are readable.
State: **1:45**
